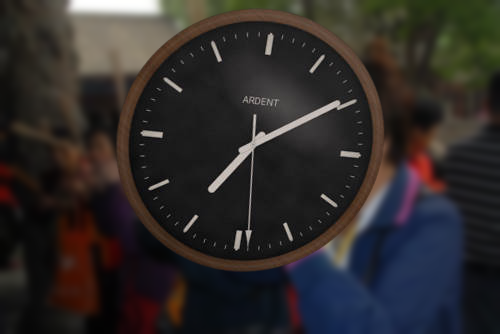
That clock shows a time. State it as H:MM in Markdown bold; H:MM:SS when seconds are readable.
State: **7:09:29**
